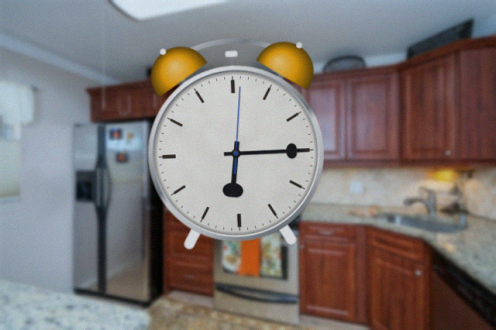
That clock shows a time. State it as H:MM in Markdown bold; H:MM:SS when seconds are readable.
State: **6:15:01**
